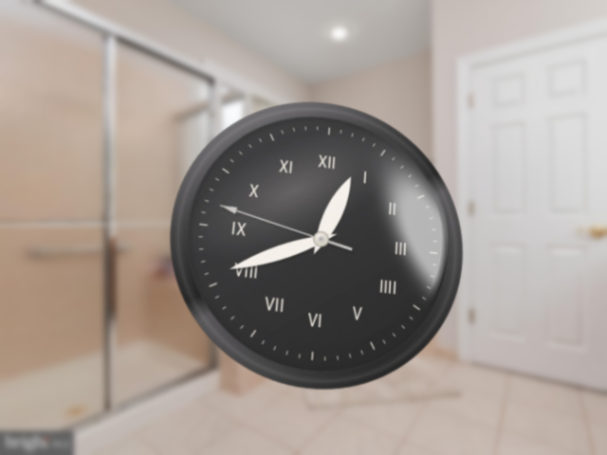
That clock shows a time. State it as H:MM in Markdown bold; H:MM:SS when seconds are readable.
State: **12:40:47**
